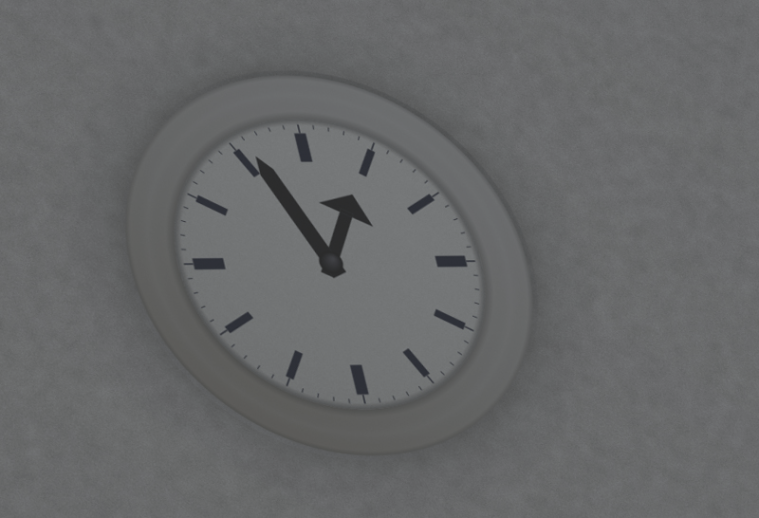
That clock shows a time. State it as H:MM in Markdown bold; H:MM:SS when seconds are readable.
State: **12:56**
